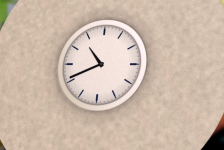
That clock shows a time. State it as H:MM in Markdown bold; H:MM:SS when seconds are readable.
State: **10:41**
